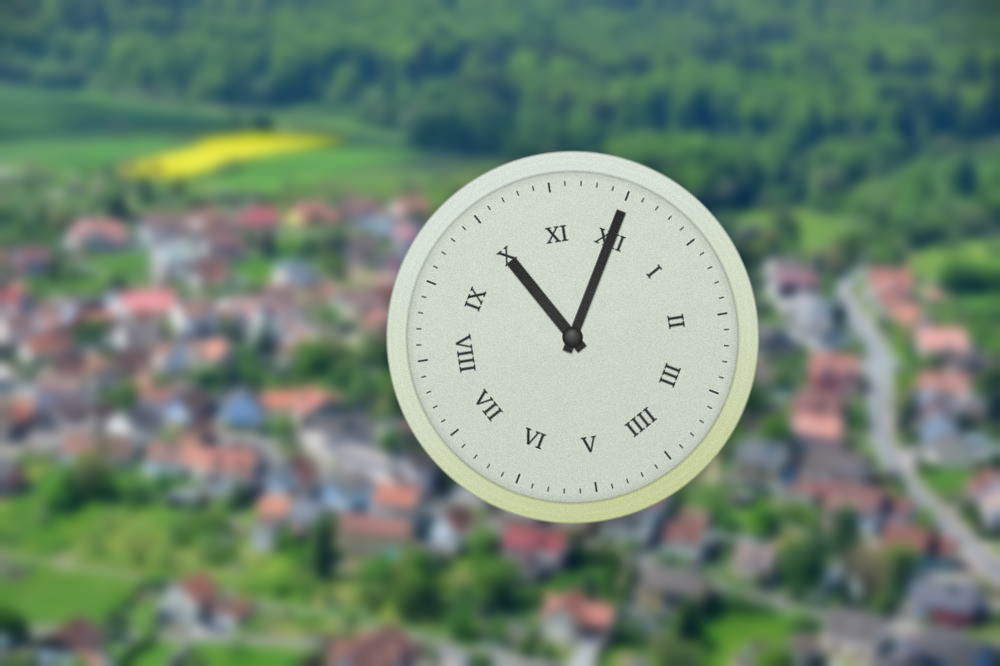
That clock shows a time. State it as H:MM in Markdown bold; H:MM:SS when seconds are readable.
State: **10:00**
